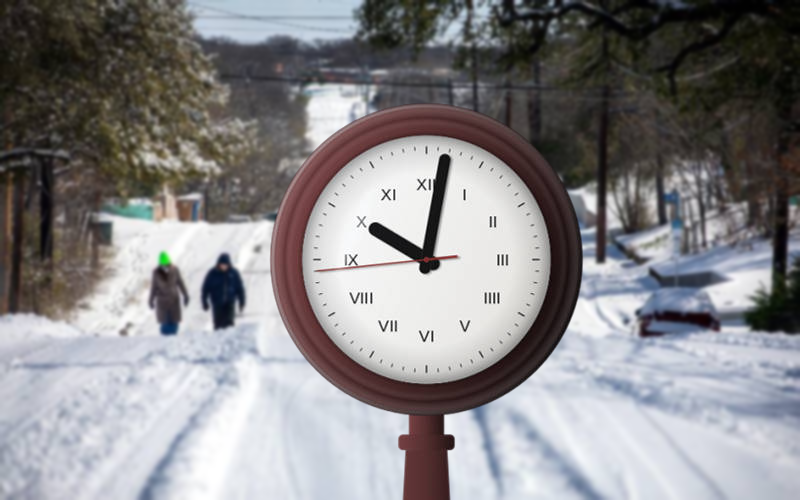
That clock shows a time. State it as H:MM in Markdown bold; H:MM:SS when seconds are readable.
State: **10:01:44**
